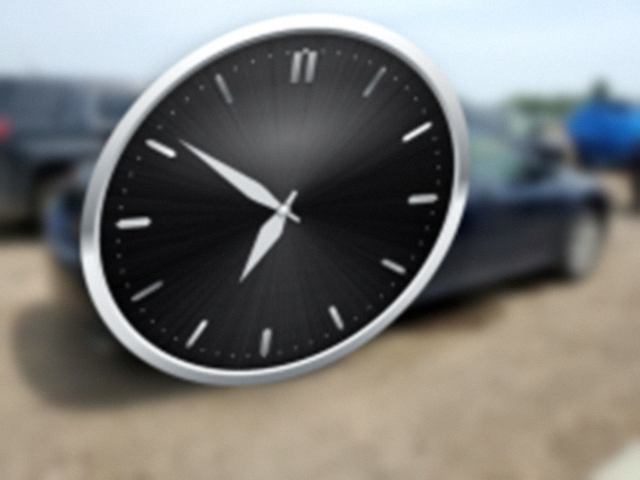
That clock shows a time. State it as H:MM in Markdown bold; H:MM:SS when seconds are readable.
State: **6:51**
